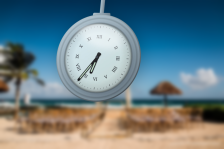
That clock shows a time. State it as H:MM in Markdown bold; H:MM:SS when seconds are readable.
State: **6:36**
